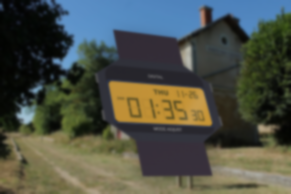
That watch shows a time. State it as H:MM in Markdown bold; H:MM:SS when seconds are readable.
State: **1:35**
